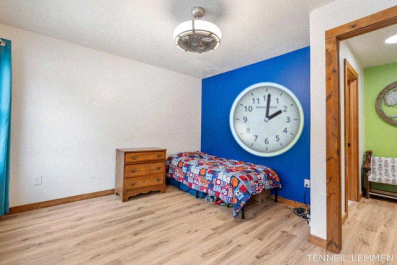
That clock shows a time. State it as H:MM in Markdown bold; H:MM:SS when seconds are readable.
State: **2:01**
